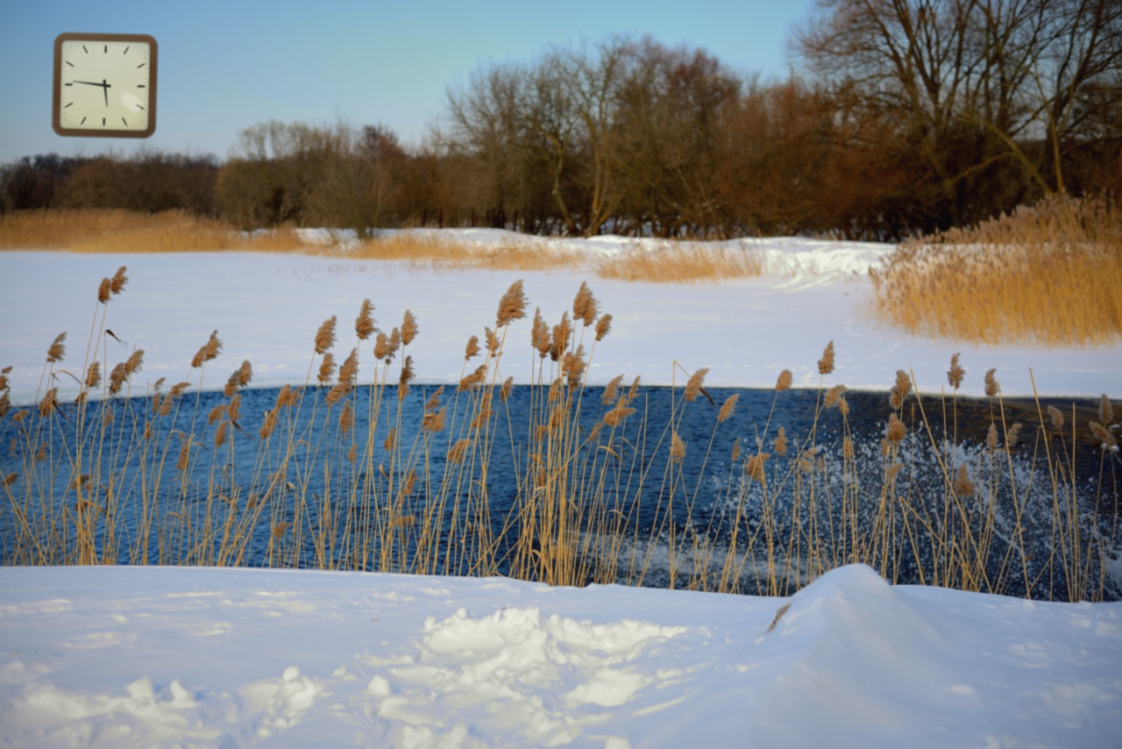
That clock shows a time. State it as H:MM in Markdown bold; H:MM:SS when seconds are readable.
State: **5:46**
